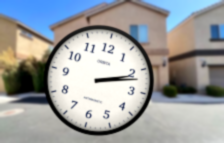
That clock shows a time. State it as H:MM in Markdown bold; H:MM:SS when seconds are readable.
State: **2:12**
